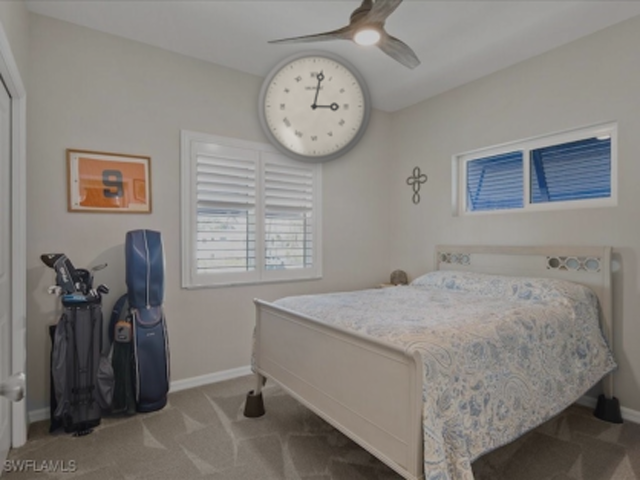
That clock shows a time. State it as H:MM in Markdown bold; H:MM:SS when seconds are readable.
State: **3:02**
